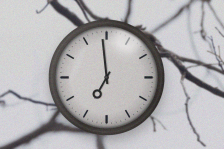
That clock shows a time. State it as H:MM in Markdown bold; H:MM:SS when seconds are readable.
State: **6:59**
